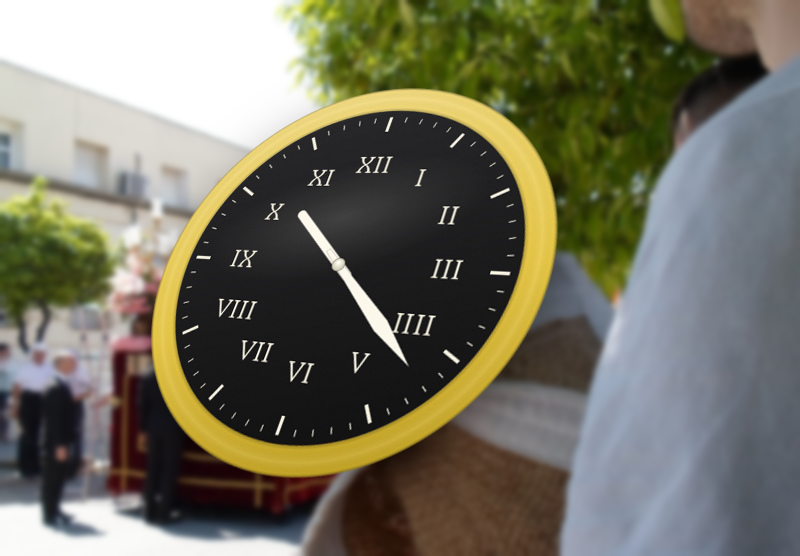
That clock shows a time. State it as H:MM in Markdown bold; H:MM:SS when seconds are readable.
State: **10:22**
